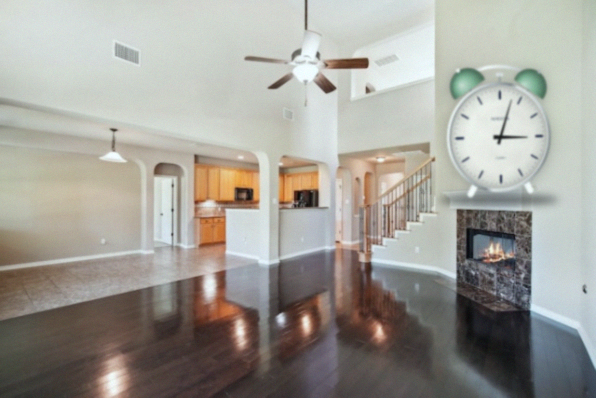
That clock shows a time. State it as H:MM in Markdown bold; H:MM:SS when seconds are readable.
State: **3:03**
